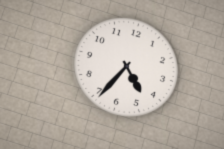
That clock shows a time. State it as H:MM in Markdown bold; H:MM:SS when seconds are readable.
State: **4:34**
